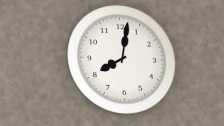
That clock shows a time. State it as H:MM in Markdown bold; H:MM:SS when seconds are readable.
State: **8:02**
